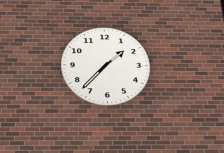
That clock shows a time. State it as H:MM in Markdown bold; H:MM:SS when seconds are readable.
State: **1:37**
